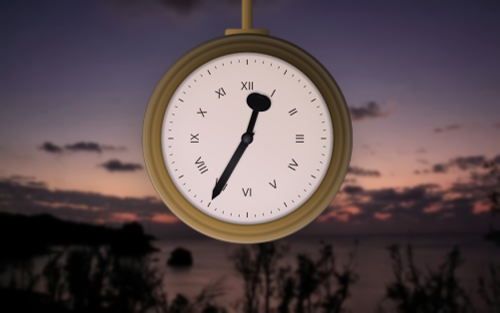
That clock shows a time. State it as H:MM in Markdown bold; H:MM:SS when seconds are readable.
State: **12:35**
